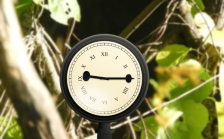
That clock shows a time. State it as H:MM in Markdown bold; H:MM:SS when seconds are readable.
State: **9:15**
